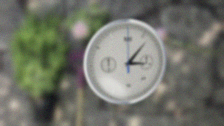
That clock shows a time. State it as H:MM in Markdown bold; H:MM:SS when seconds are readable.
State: **3:07**
